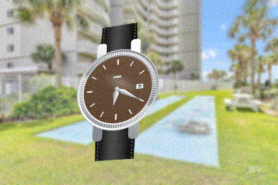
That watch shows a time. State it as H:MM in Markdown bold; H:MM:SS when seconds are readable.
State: **6:20**
